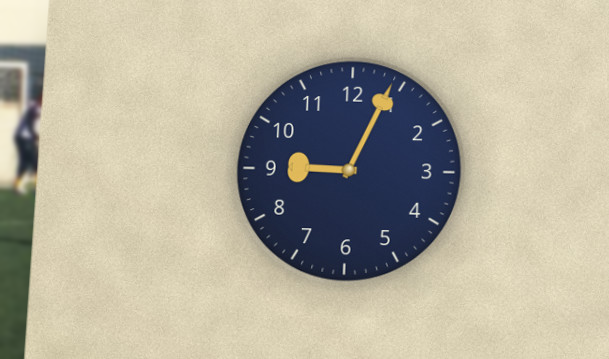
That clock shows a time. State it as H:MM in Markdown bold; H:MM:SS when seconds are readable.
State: **9:04**
